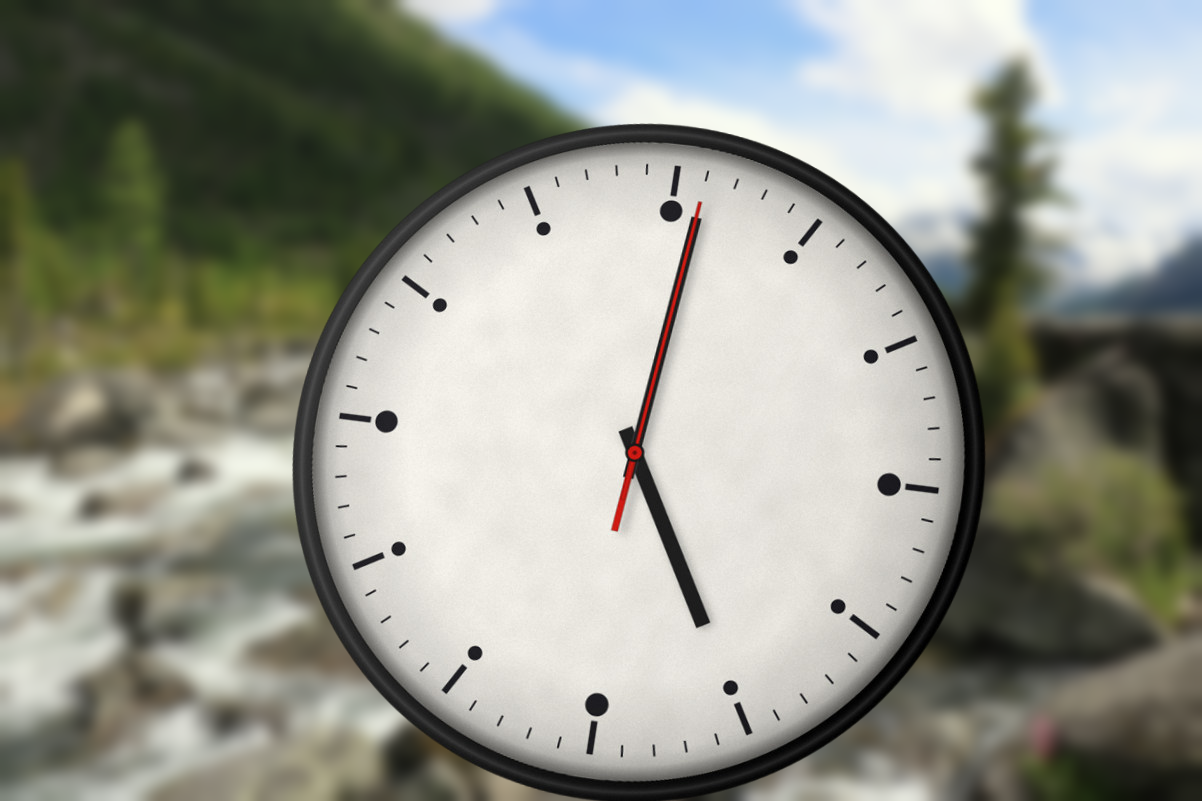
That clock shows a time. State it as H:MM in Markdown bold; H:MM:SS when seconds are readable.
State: **5:01:01**
